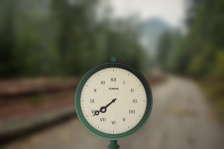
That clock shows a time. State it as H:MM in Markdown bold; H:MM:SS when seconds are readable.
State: **7:39**
